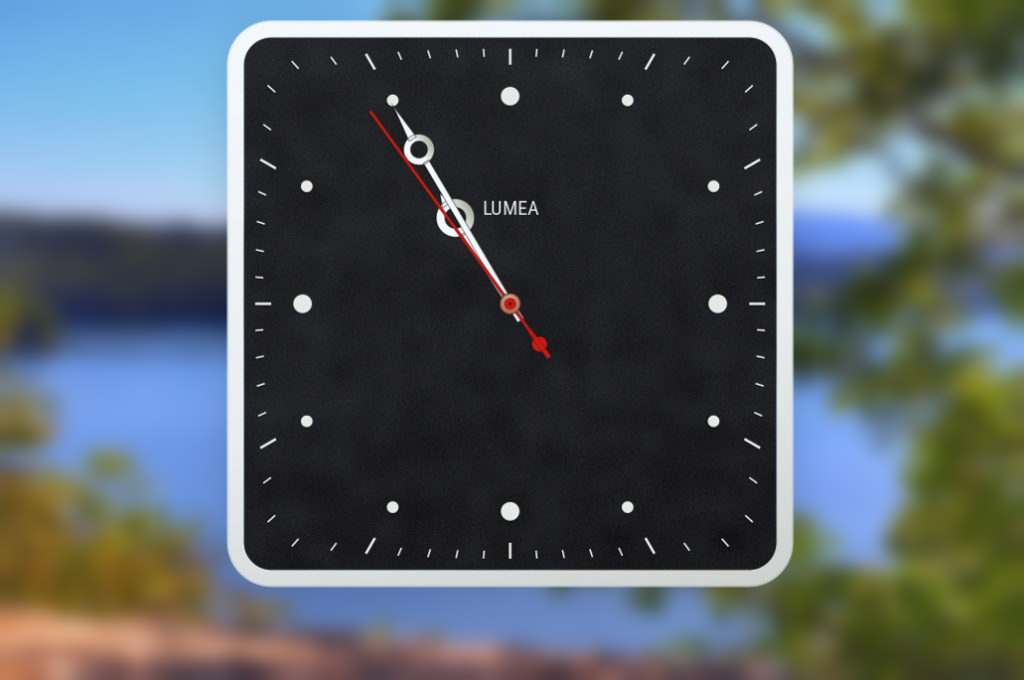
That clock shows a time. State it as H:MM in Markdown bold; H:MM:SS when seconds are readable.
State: **10:54:54**
